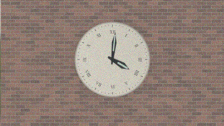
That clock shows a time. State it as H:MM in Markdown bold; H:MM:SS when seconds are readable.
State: **4:01**
